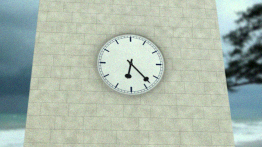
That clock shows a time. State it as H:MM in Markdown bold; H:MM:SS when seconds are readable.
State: **6:23**
